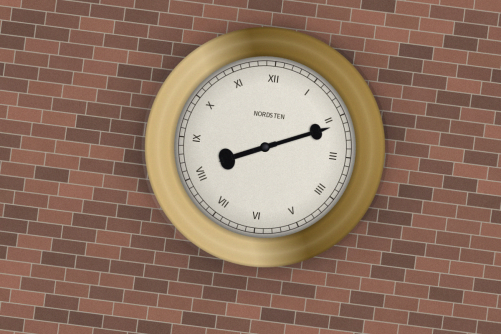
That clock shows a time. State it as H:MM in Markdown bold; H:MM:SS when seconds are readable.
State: **8:11**
